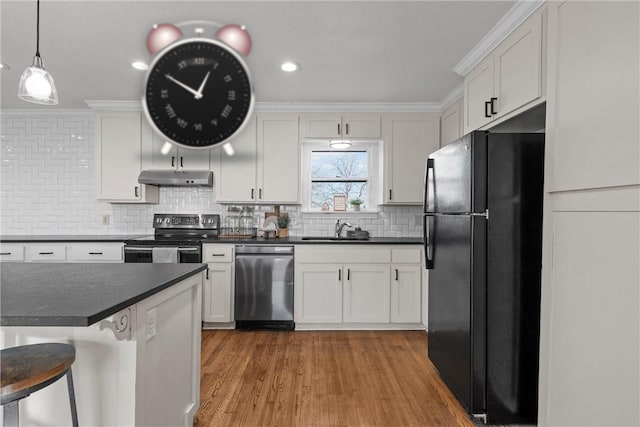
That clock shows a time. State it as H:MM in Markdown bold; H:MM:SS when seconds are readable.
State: **12:50**
